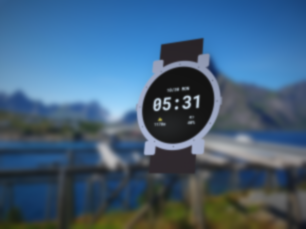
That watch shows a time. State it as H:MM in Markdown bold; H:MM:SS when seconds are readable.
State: **5:31**
